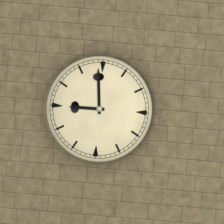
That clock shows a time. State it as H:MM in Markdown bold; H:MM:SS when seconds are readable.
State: **8:59**
